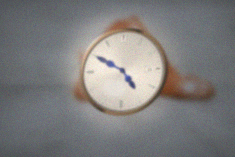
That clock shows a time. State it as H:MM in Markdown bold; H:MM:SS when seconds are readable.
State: **4:50**
